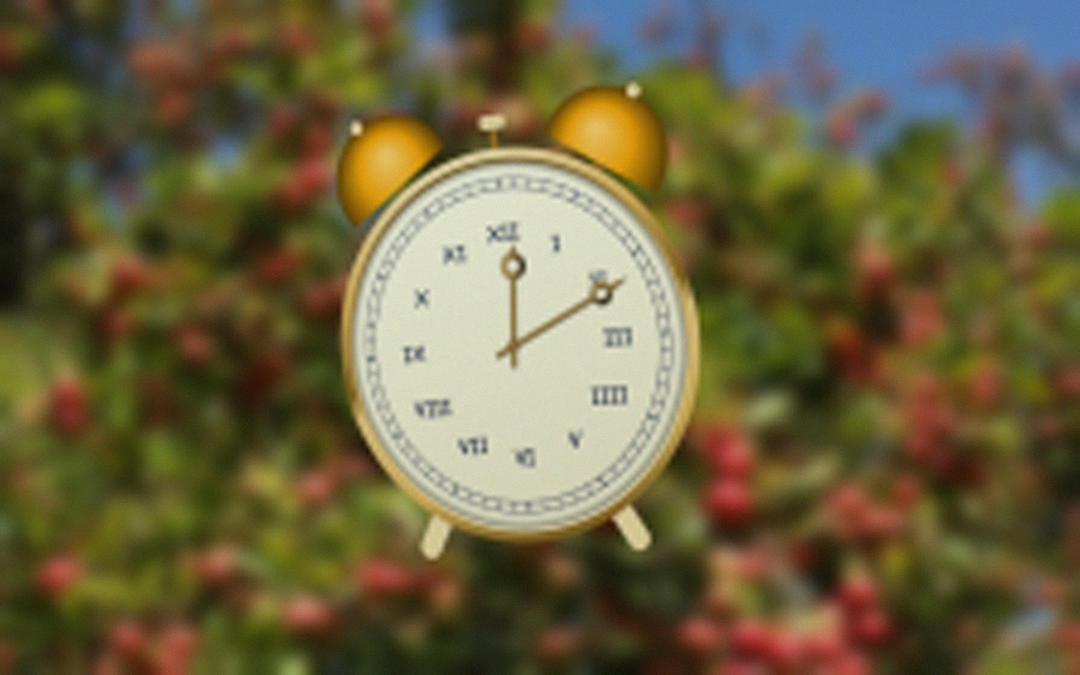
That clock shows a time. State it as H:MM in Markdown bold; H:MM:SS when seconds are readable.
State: **12:11**
